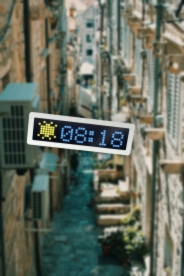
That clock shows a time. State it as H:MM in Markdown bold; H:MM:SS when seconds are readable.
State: **8:18**
